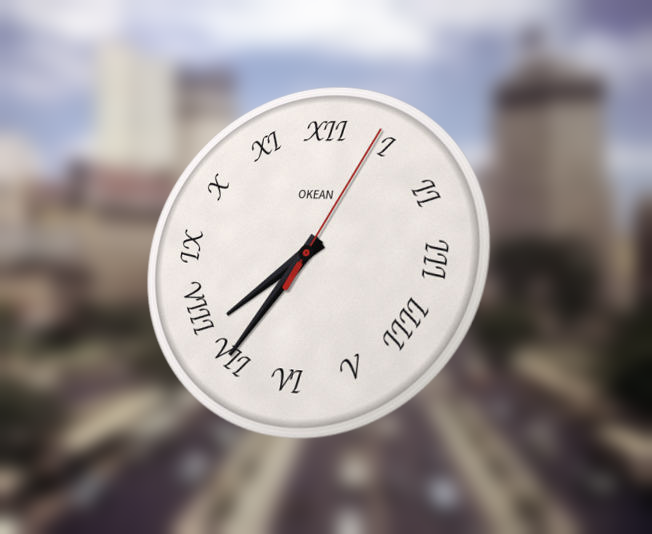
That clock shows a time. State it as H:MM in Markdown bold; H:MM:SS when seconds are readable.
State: **7:35:04**
